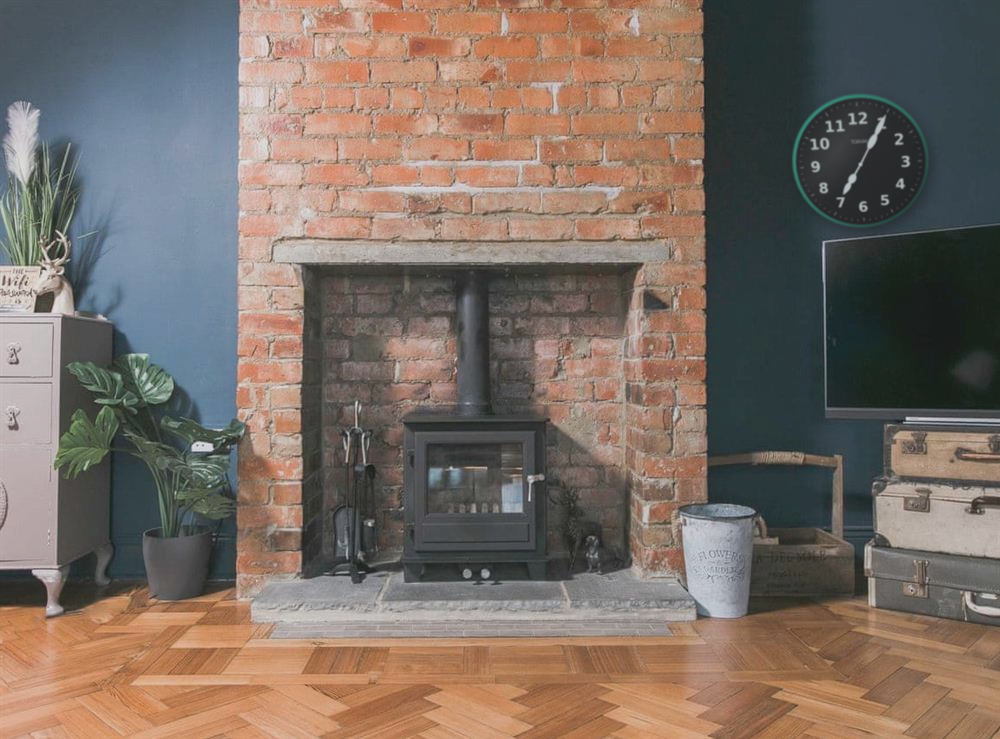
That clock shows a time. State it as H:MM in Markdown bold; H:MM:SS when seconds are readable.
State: **7:05**
